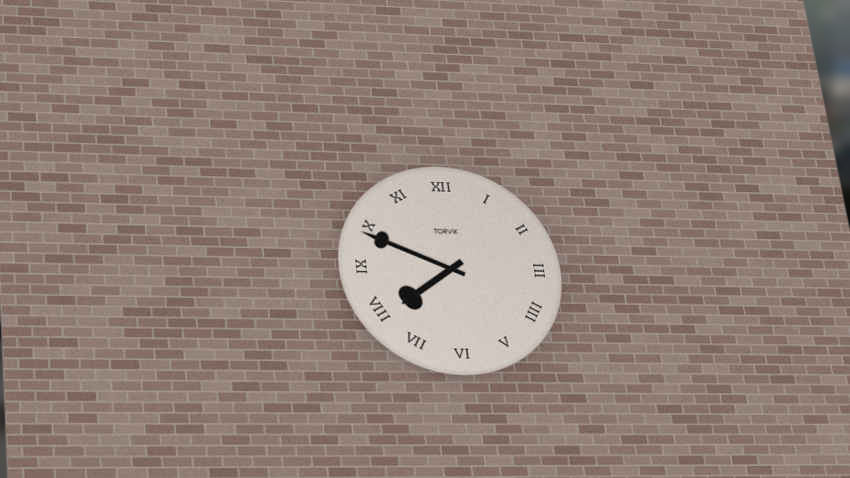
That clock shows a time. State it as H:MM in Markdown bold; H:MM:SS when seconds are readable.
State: **7:49**
